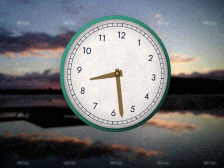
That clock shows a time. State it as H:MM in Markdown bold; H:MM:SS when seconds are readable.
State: **8:28**
